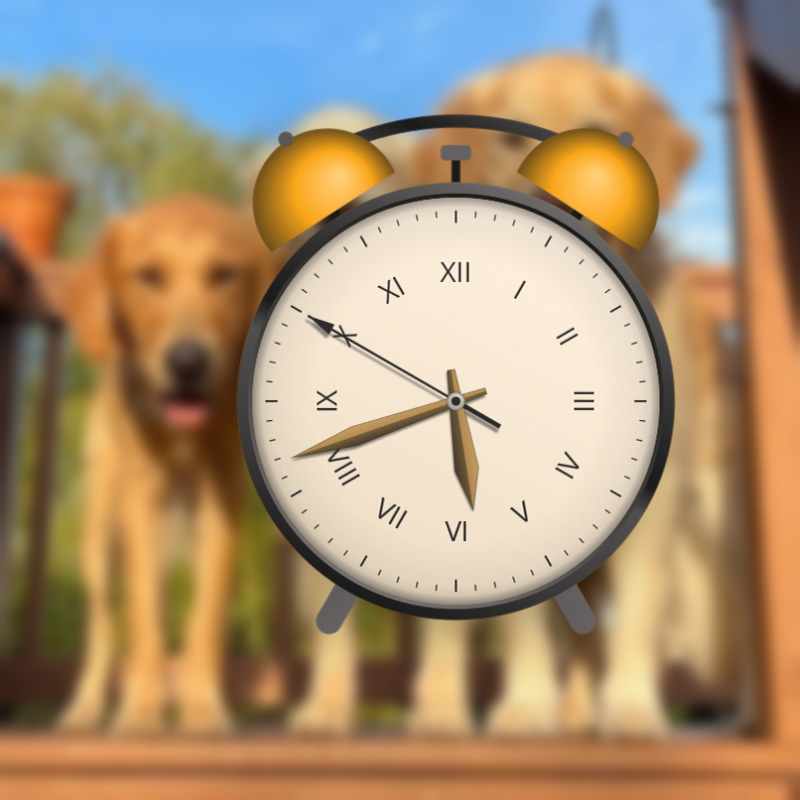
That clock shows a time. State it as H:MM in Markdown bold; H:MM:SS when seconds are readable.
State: **5:41:50**
